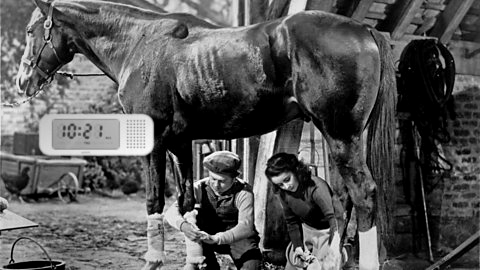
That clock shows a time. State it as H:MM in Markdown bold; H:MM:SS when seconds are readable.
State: **10:21**
